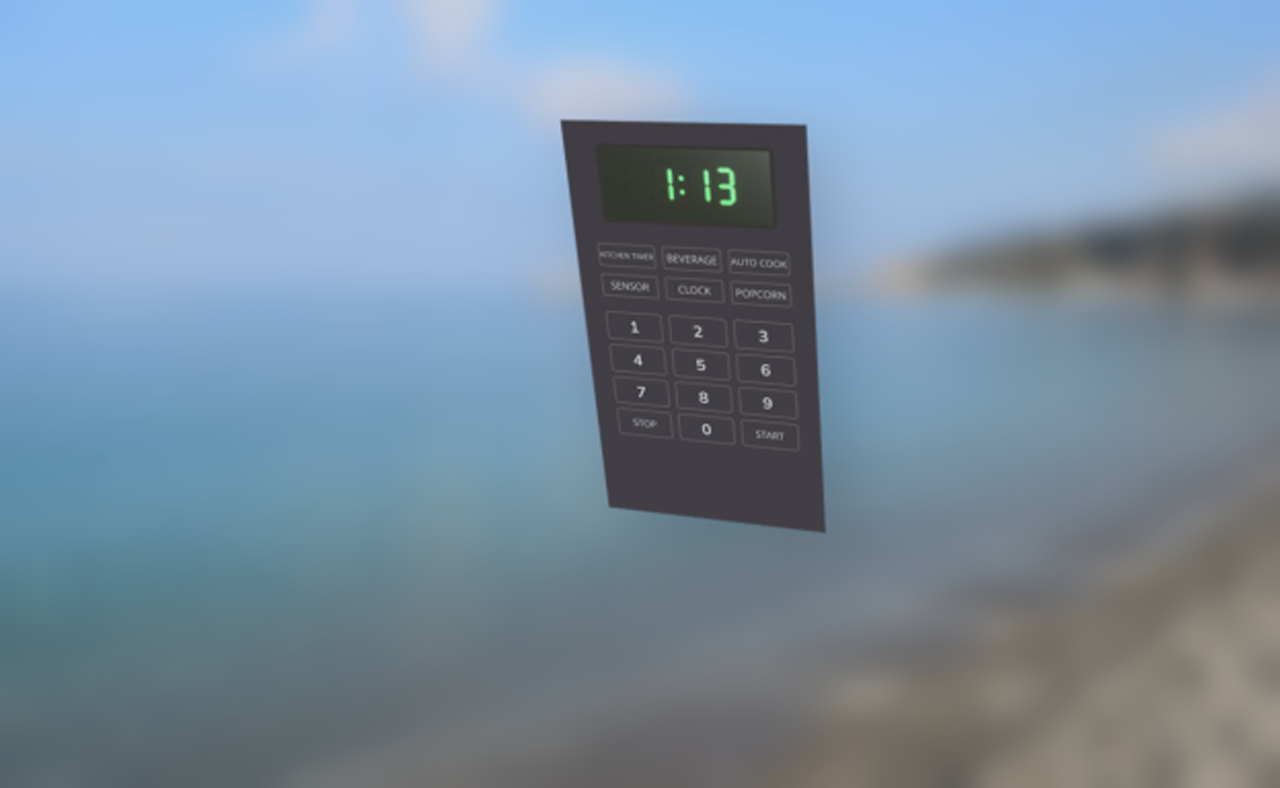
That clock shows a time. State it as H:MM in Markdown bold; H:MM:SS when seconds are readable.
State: **1:13**
